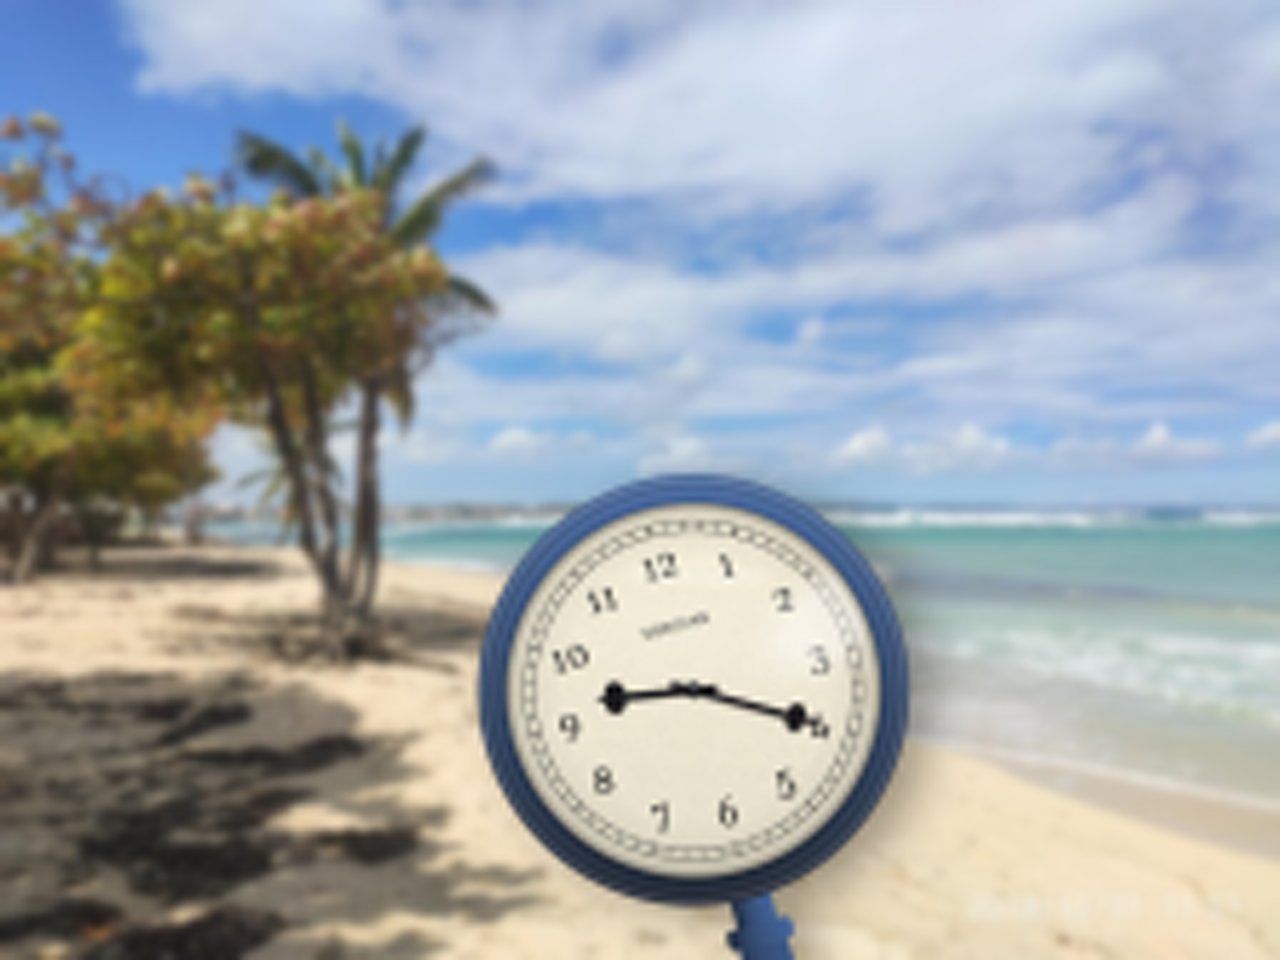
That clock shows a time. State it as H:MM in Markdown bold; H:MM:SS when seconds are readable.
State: **9:20**
